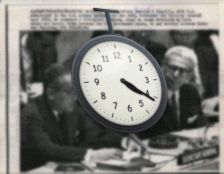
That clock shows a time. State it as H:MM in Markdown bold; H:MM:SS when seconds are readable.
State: **4:21**
